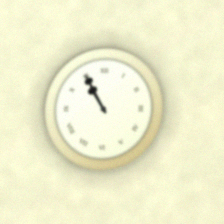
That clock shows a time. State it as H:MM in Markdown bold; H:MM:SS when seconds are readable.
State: **10:55**
